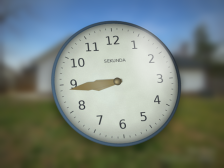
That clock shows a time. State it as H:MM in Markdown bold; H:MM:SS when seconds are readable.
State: **8:44**
